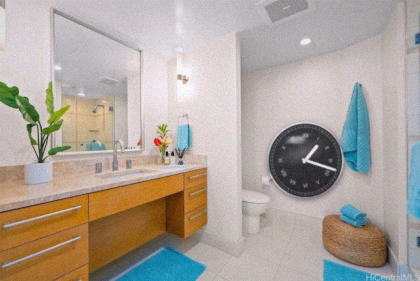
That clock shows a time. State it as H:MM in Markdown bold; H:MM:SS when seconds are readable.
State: **1:18**
